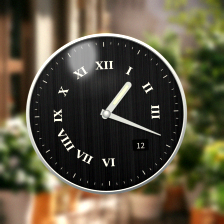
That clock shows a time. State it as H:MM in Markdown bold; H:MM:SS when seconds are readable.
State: **1:19**
